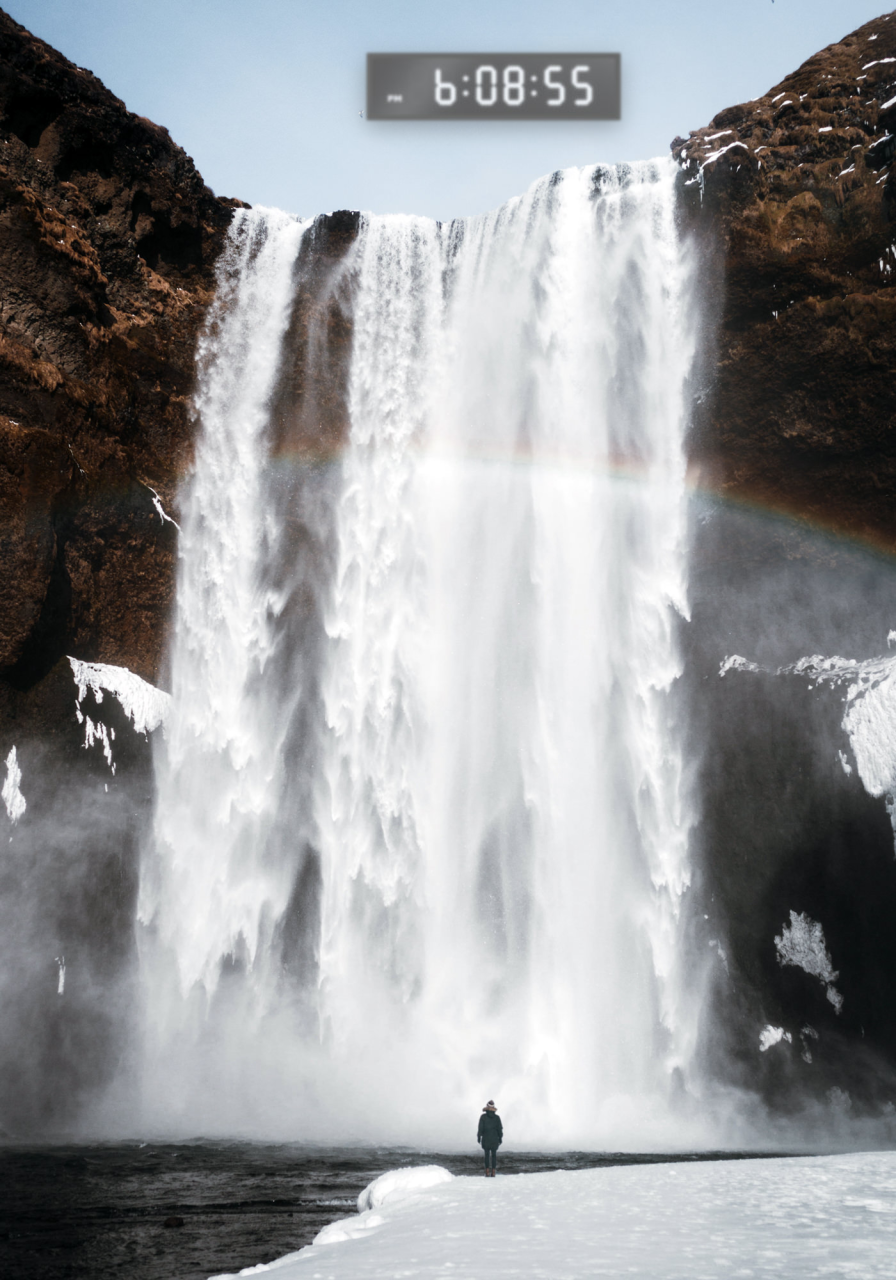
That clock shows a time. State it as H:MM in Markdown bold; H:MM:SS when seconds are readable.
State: **6:08:55**
